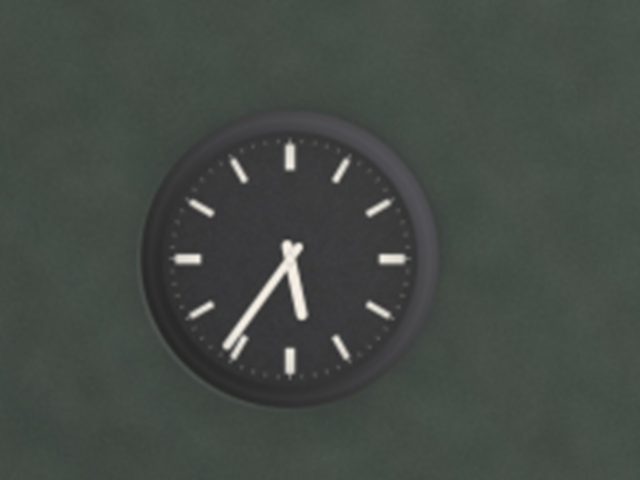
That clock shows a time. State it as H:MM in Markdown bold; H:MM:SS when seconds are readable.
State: **5:36**
